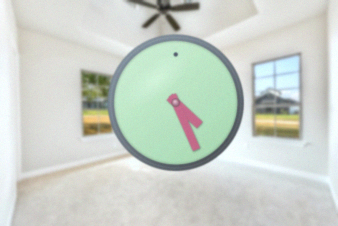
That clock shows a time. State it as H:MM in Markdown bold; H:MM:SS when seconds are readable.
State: **4:26**
